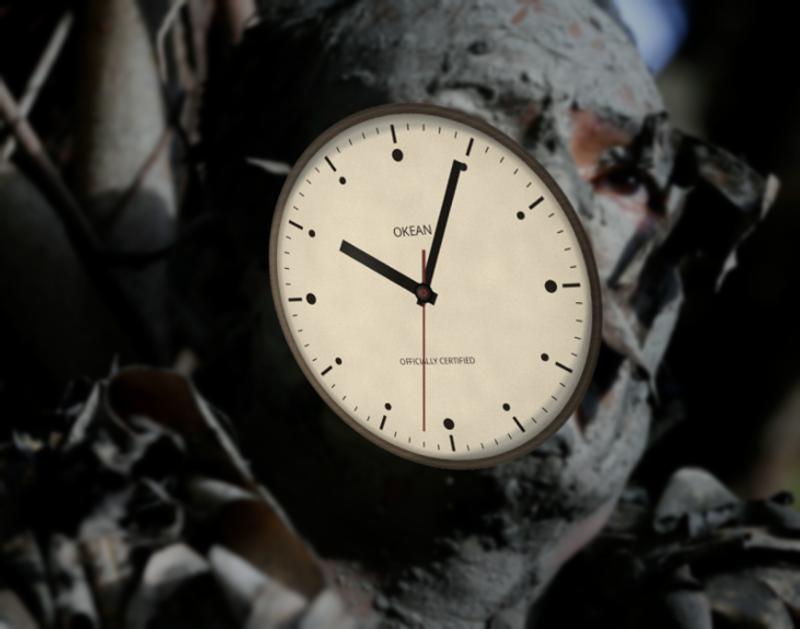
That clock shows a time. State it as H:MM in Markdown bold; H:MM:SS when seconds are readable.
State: **10:04:32**
